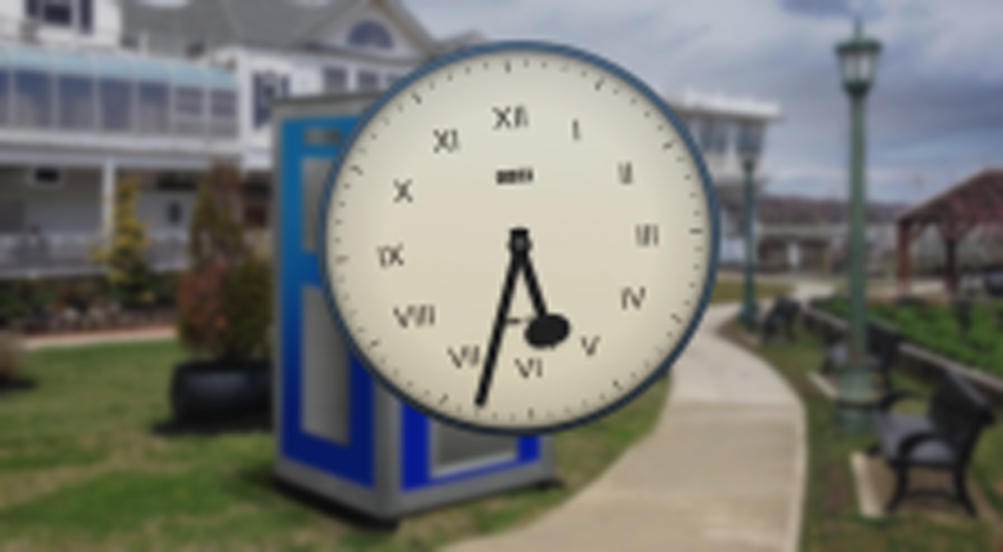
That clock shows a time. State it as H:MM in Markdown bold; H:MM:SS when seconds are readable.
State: **5:33**
